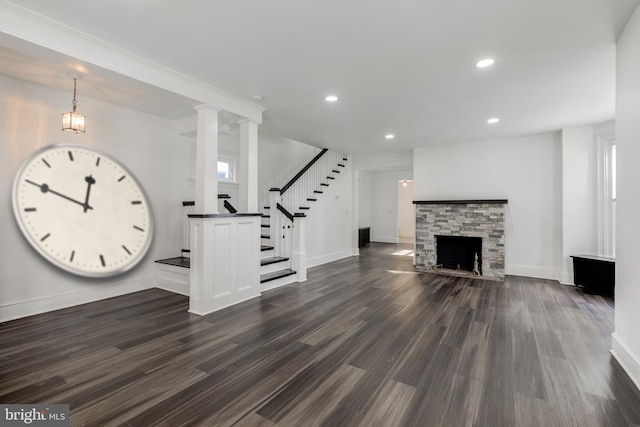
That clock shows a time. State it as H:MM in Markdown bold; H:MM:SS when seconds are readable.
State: **12:50**
